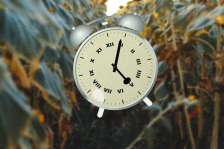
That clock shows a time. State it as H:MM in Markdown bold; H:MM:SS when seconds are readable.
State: **5:04**
